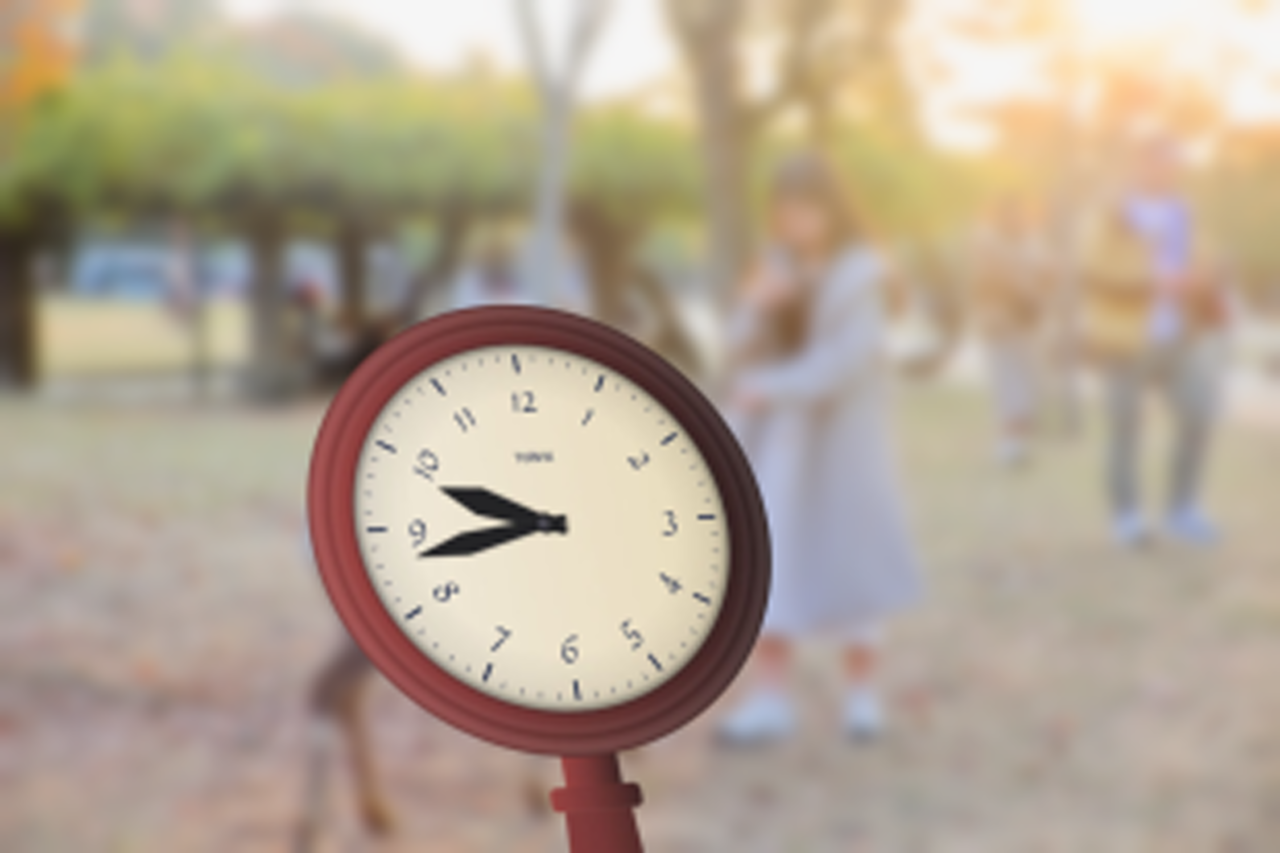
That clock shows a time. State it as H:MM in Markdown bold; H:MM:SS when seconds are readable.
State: **9:43**
